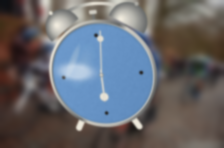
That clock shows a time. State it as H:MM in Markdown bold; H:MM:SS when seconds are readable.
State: **6:01**
